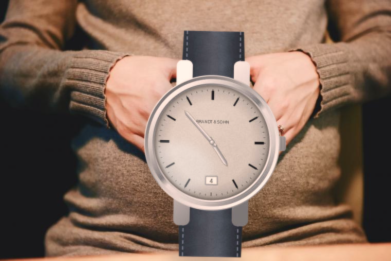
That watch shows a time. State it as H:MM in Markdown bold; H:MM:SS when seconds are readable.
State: **4:53**
